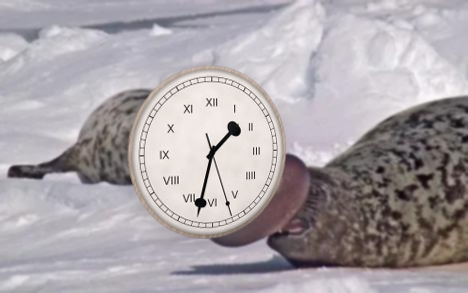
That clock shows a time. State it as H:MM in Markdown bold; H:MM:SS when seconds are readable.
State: **1:32:27**
